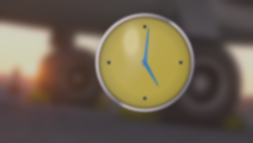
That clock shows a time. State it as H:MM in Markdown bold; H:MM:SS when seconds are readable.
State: **5:01**
